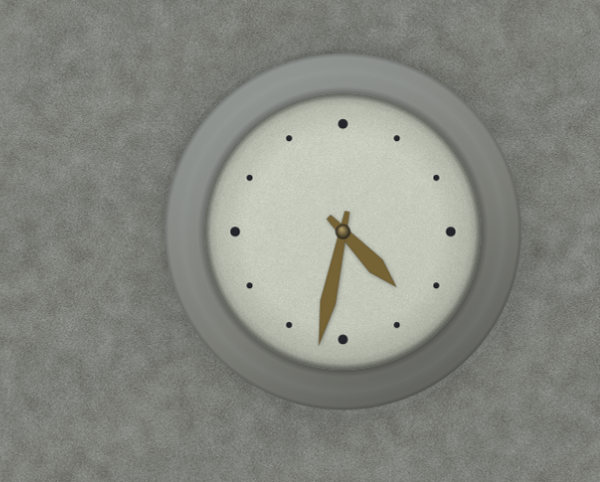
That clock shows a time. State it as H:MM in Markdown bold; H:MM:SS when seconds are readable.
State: **4:32**
